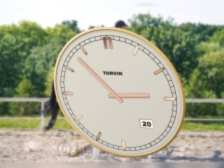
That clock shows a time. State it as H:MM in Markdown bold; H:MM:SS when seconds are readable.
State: **2:53**
